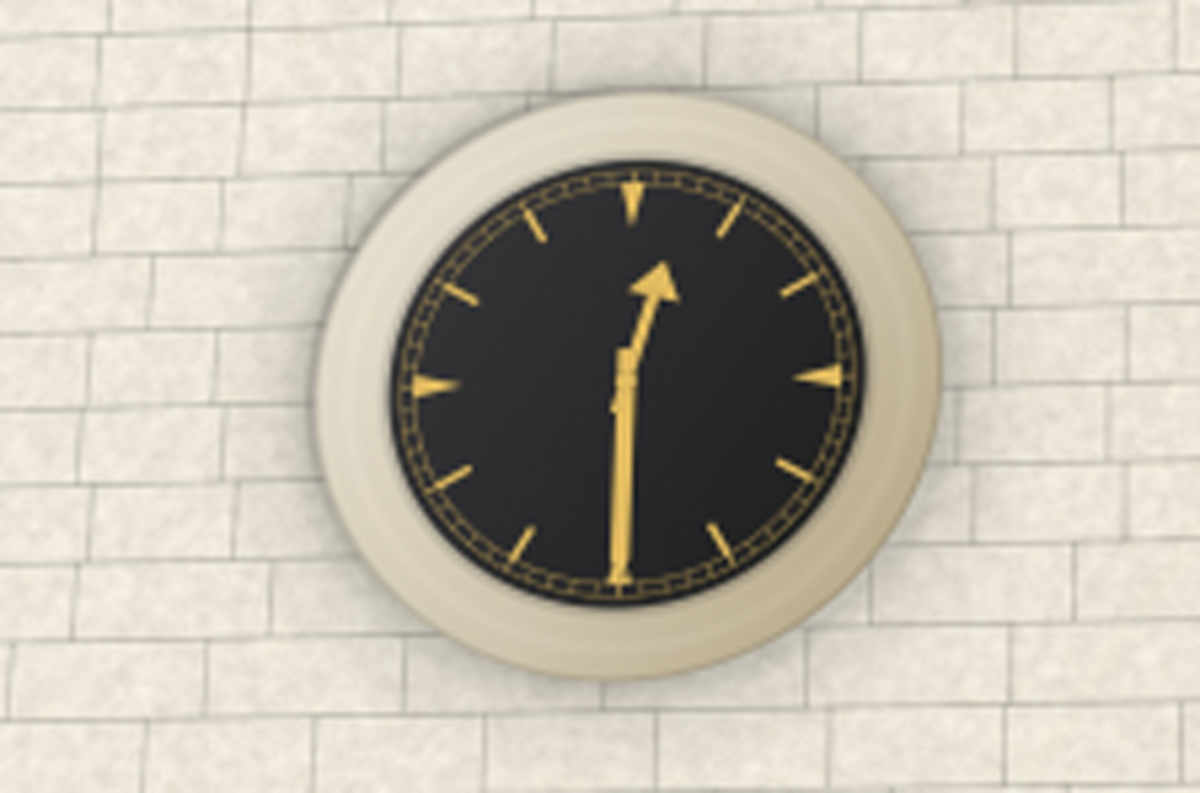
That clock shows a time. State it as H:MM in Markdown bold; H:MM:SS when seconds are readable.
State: **12:30**
